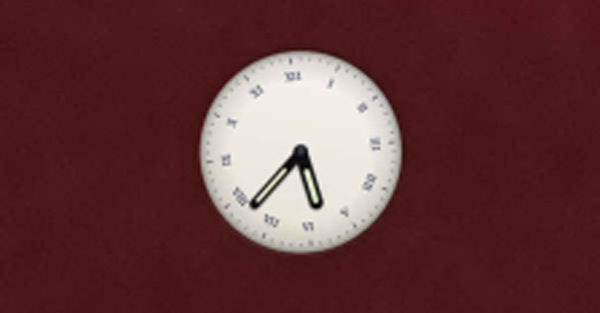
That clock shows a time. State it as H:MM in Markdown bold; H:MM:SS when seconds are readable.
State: **5:38**
